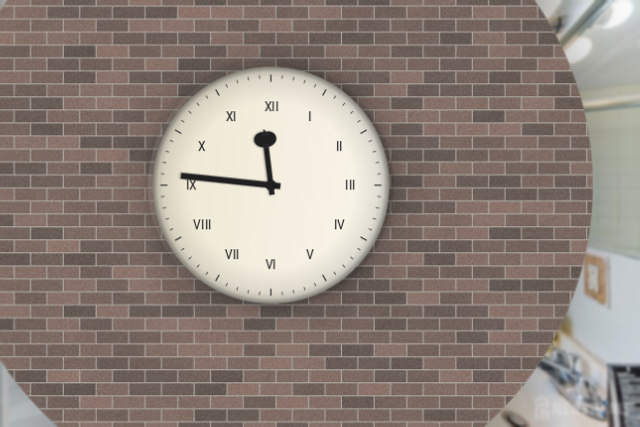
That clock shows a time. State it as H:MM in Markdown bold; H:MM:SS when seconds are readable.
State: **11:46**
